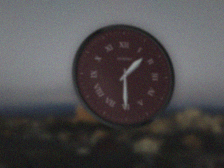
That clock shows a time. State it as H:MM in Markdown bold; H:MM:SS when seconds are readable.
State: **1:30**
